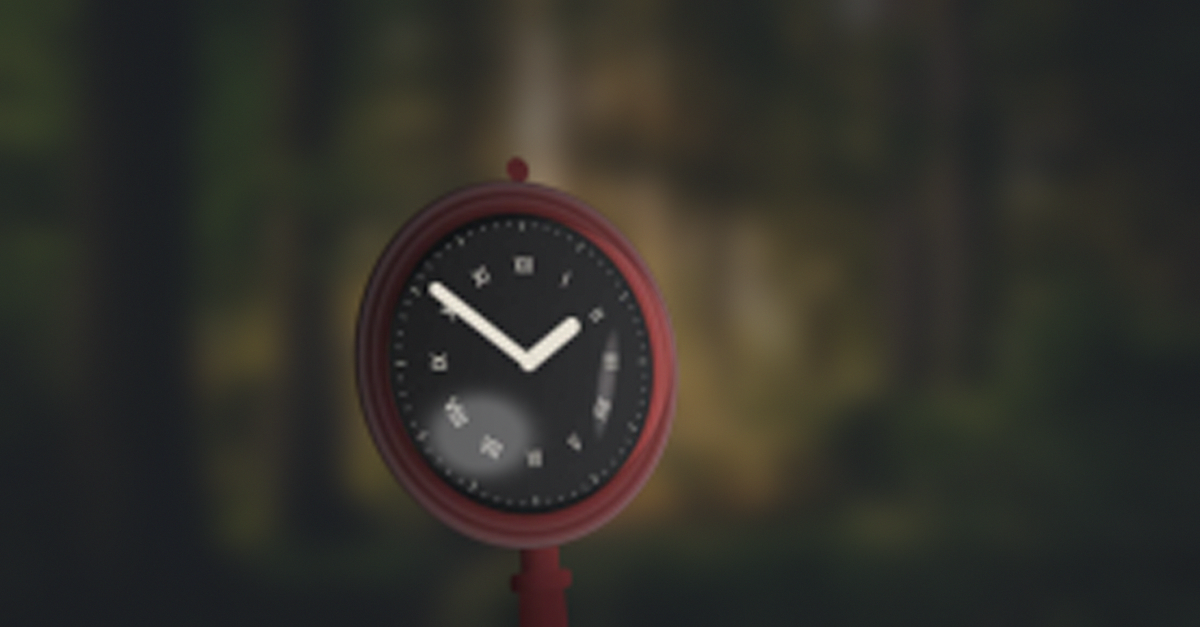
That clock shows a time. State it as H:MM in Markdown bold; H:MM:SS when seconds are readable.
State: **1:51**
